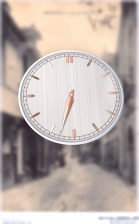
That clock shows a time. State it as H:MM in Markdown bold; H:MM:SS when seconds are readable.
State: **6:33**
